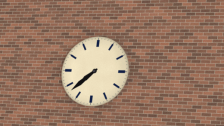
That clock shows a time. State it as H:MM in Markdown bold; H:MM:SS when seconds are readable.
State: **7:38**
